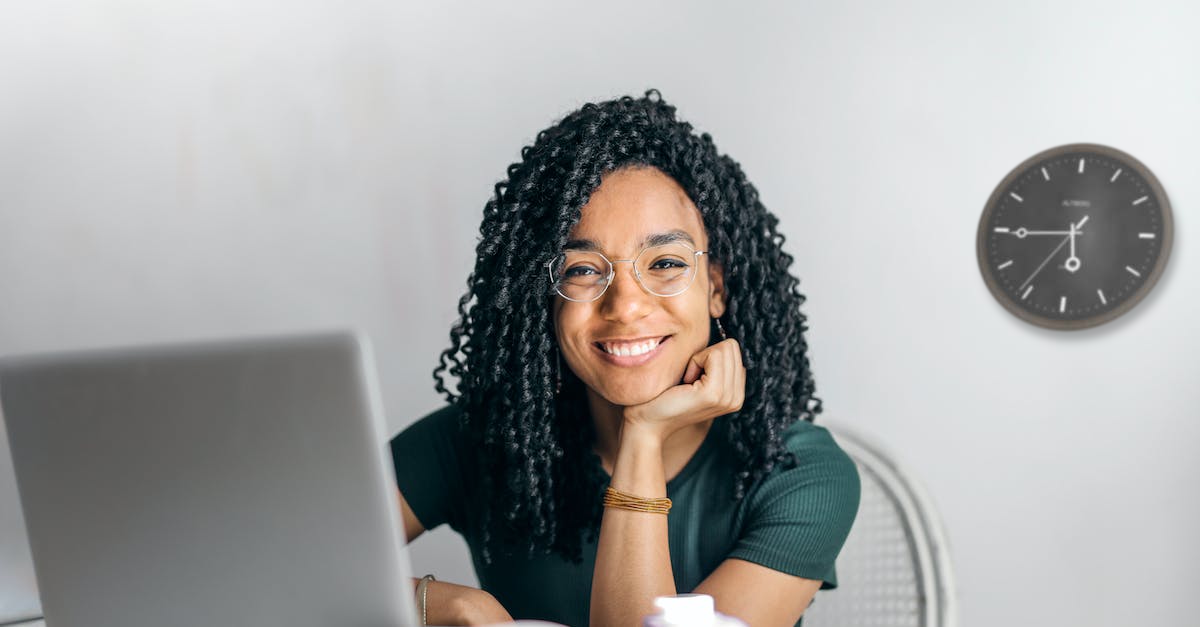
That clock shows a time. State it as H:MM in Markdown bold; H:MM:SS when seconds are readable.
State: **5:44:36**
